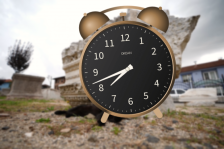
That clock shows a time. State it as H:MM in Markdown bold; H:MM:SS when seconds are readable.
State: **7:42**
